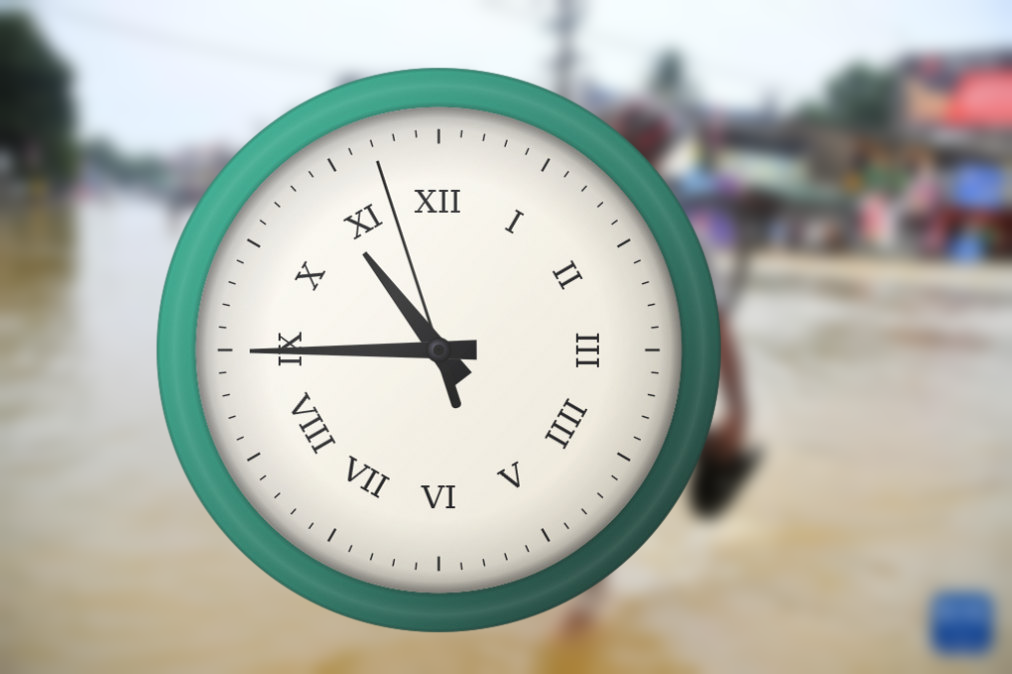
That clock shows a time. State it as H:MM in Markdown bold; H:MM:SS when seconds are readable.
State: **10:44:57**
